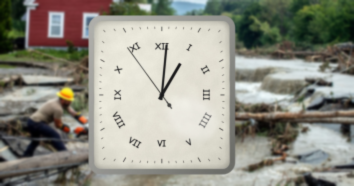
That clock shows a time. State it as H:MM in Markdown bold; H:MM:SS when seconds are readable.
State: **1:00:54**
